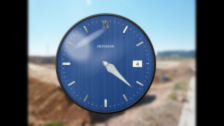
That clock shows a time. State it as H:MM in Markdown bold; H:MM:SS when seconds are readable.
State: **4:22**
